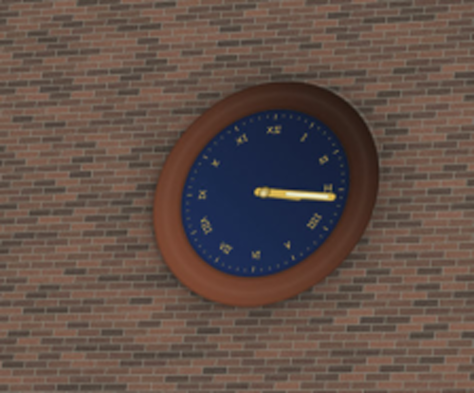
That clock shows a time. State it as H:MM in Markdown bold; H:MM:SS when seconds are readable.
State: **3:16**
